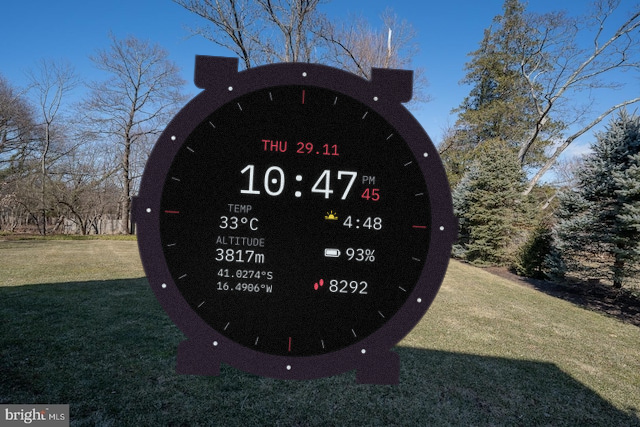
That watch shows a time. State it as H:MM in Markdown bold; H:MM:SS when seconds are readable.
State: **10:47:45**
